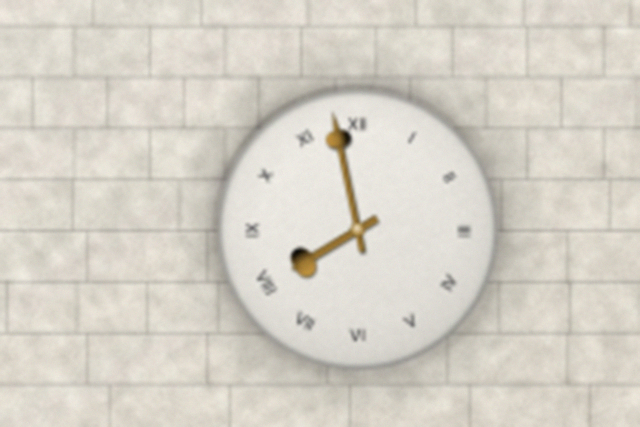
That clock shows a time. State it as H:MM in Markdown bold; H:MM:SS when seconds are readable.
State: **7:58**
